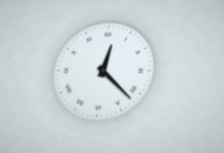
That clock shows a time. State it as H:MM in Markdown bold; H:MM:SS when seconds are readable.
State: **12:22**
